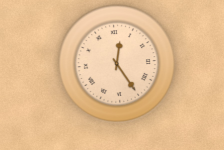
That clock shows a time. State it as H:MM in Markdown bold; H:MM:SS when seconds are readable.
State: **12:25**
